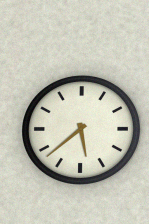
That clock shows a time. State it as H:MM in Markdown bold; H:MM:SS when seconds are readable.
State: **5:38**
